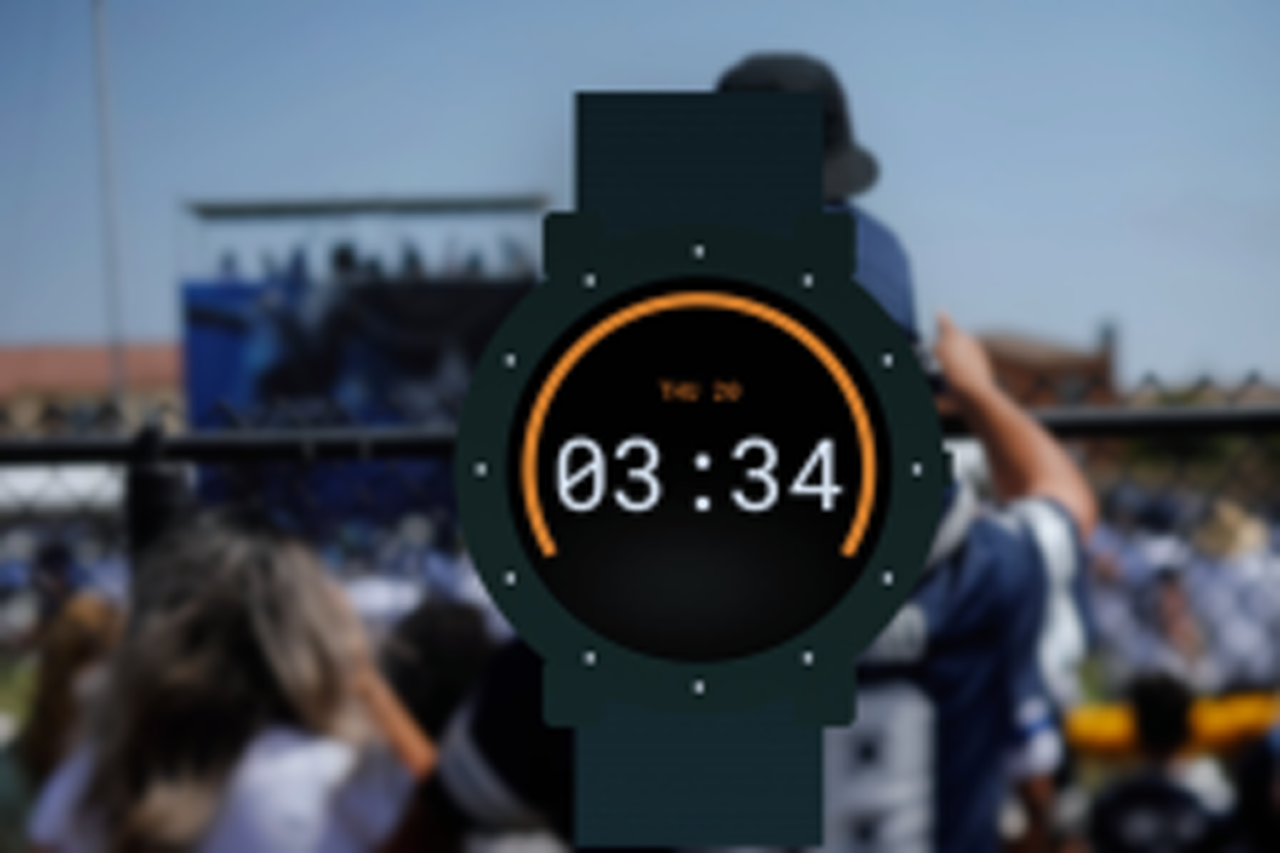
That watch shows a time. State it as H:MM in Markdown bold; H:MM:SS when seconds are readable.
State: **3:34**
